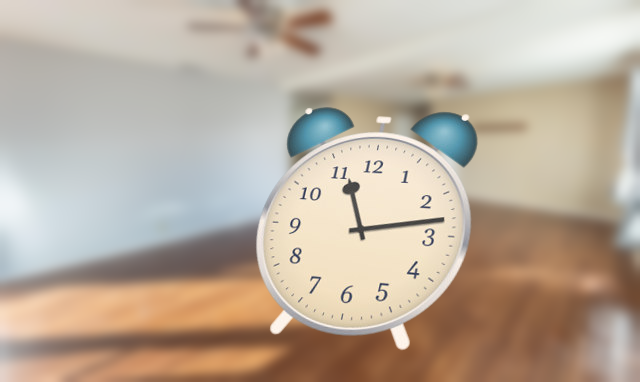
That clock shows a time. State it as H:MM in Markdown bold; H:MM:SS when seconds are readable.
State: **11:13**
